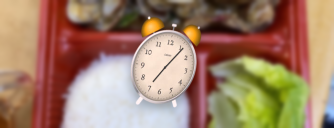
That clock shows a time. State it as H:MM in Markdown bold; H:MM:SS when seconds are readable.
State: **7:06**
